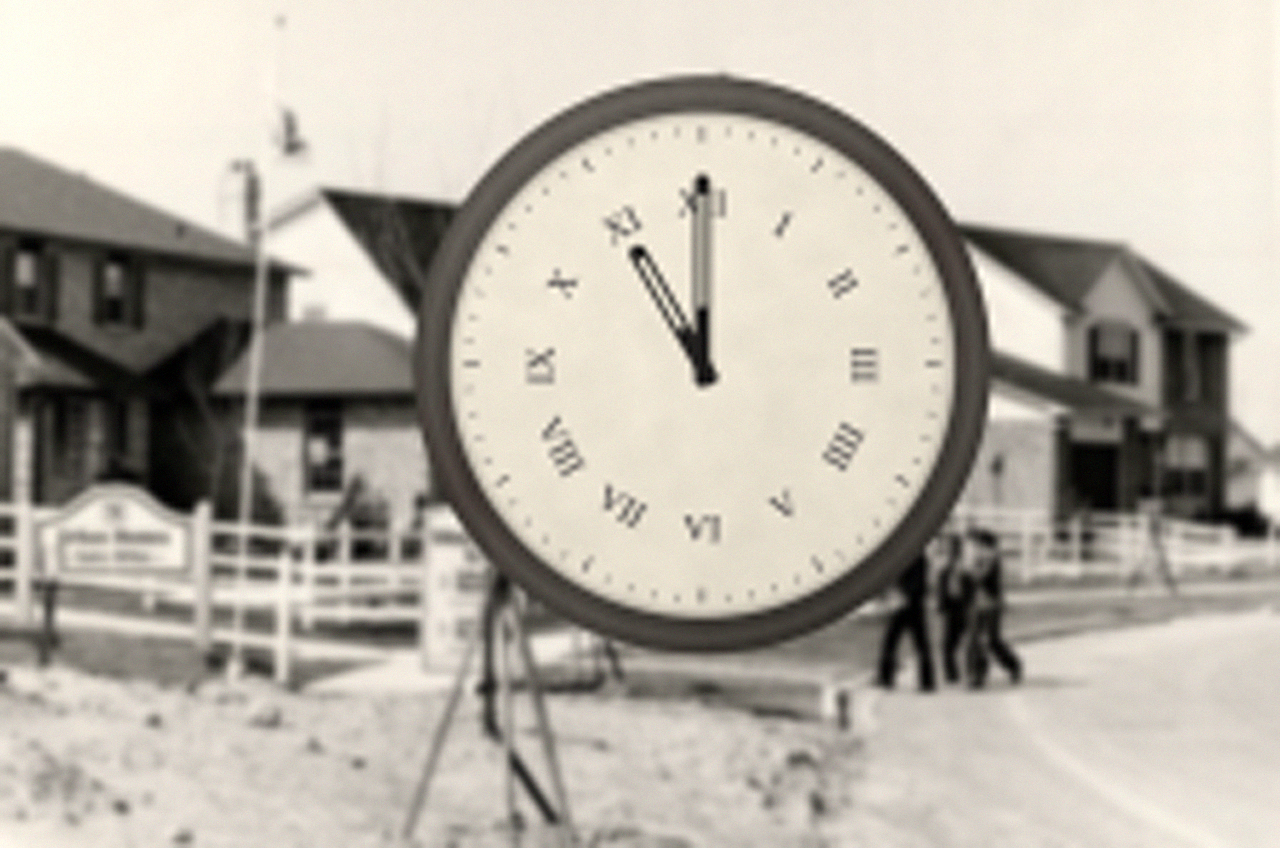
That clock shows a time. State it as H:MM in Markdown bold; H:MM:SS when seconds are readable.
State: **11:00**
